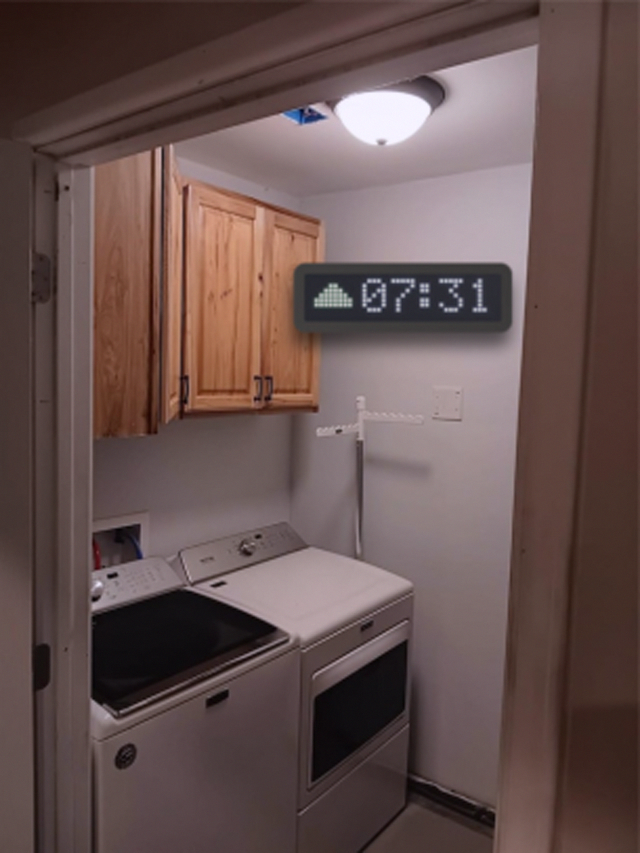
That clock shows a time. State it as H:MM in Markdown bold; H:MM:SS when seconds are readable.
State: **7:31**
